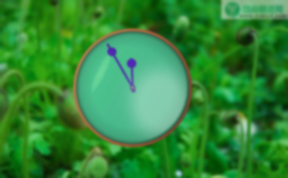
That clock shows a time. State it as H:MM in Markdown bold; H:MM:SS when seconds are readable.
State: **11:55**
